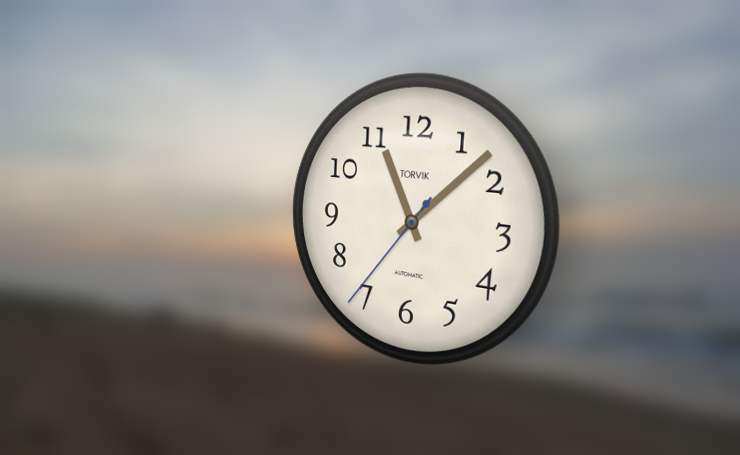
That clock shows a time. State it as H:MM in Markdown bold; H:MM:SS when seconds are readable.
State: **11:07:36**
